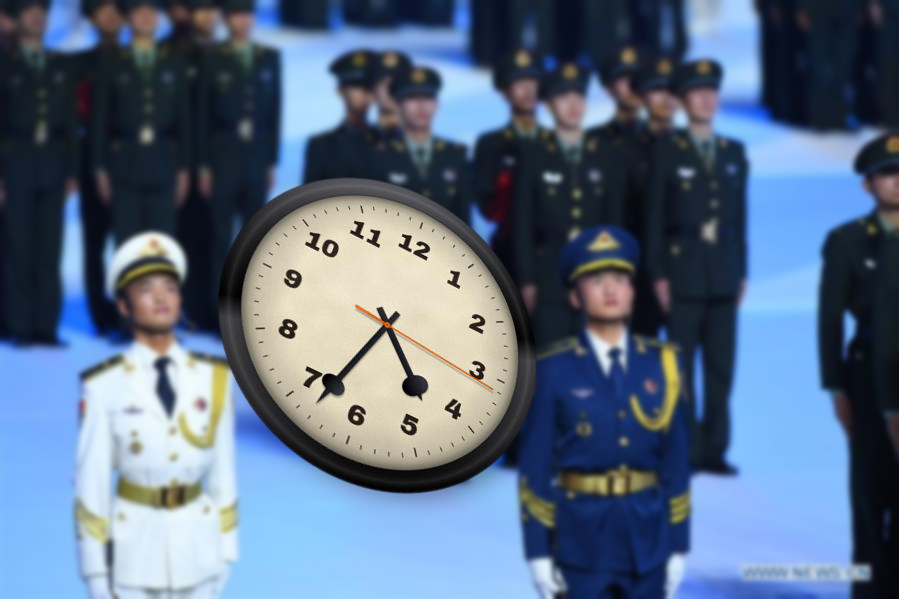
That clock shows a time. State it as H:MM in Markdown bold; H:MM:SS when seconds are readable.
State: **4:33:16**
